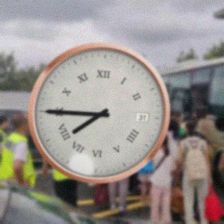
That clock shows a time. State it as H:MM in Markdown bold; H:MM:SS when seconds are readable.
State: **7:45**
